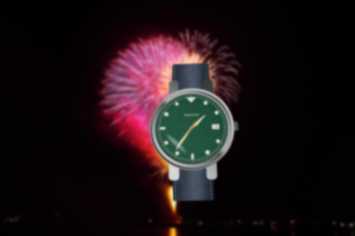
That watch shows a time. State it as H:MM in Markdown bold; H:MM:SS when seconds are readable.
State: **1:36**
